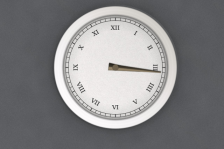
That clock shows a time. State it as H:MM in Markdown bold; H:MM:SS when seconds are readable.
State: **3:16**
